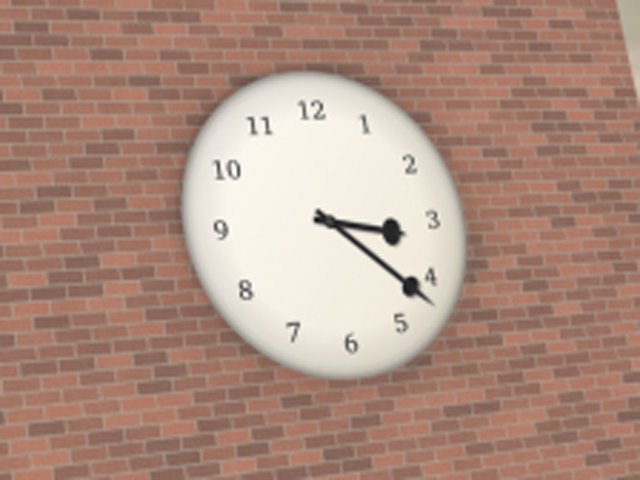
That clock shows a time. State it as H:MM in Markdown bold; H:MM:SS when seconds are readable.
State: **3:22**
